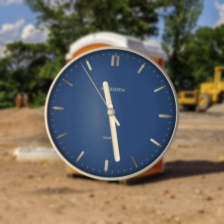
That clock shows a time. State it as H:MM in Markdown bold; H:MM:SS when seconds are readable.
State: **11:27:54**
